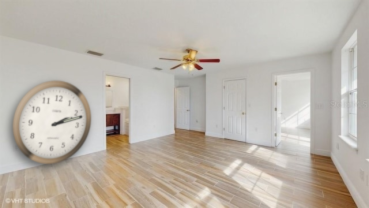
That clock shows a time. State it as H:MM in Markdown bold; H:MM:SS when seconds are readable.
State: **2:12**
